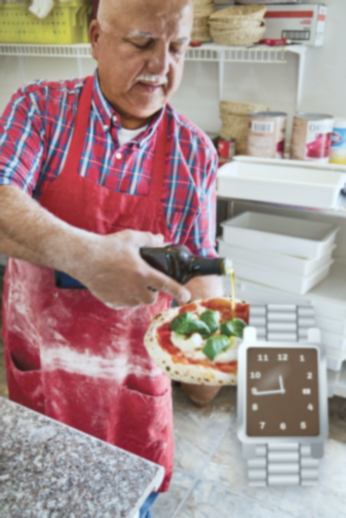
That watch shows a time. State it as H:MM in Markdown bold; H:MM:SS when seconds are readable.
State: **11:44**
